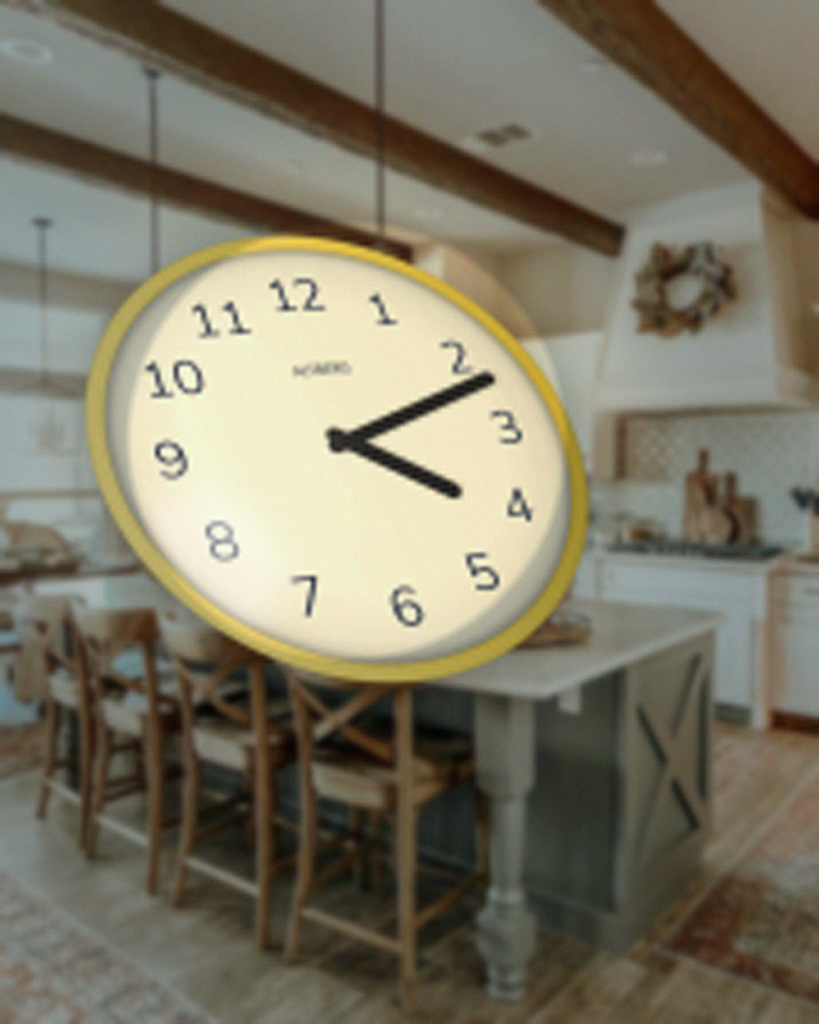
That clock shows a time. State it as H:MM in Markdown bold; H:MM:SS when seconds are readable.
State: **4:12**
